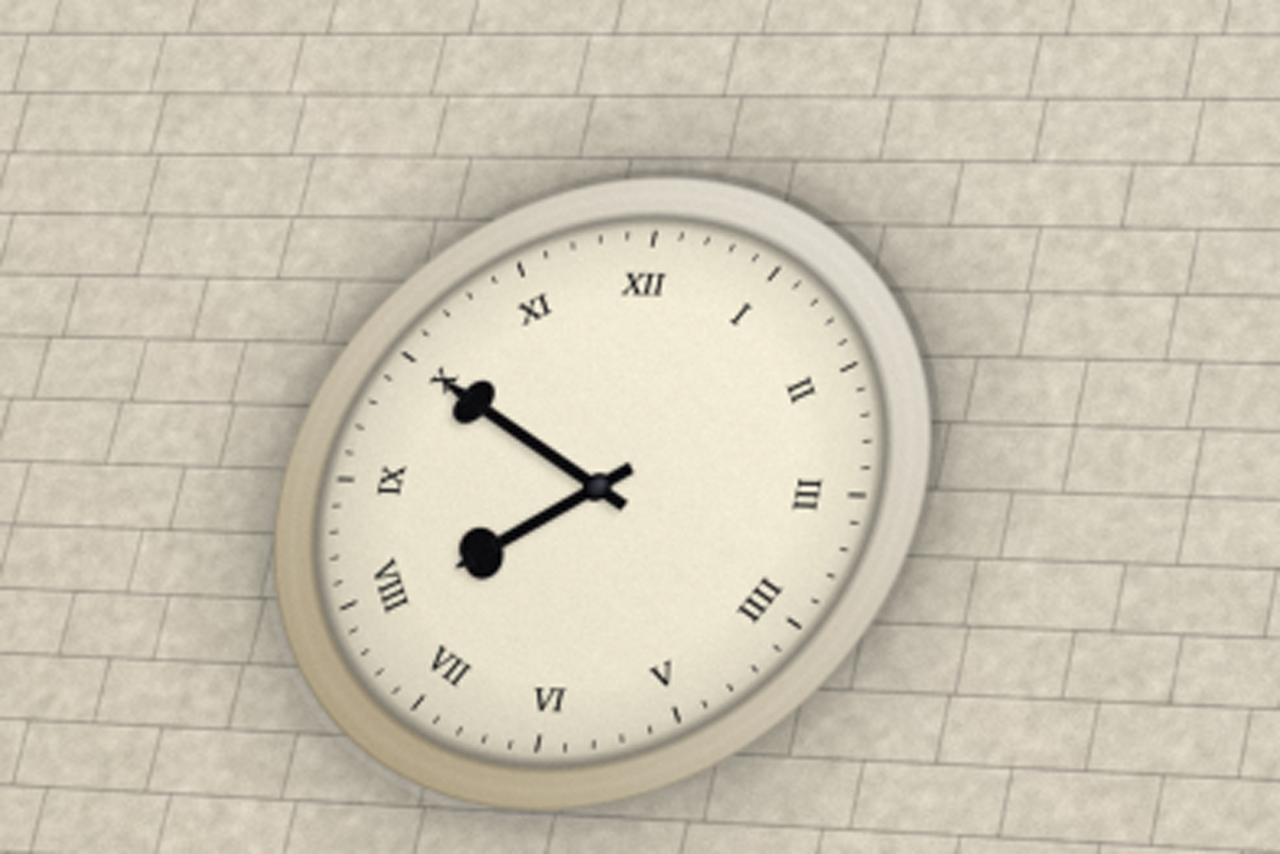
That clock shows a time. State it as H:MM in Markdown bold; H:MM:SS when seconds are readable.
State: **7:50**
